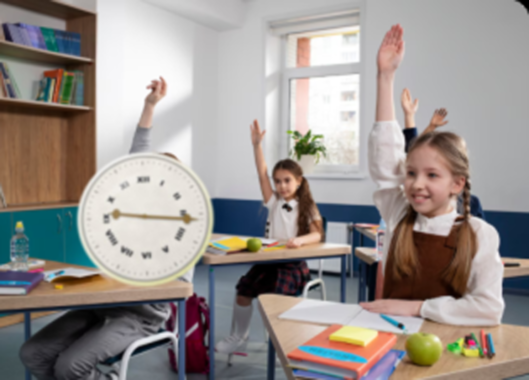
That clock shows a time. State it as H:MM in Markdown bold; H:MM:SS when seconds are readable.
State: **9:16**
